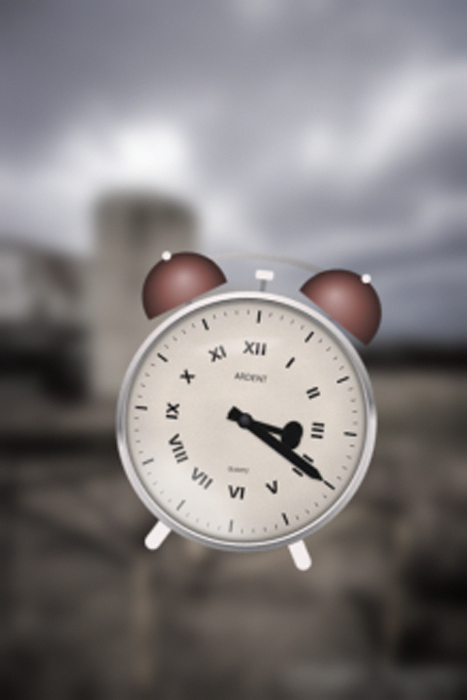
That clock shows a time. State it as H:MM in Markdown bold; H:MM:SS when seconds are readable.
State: **3:20**
